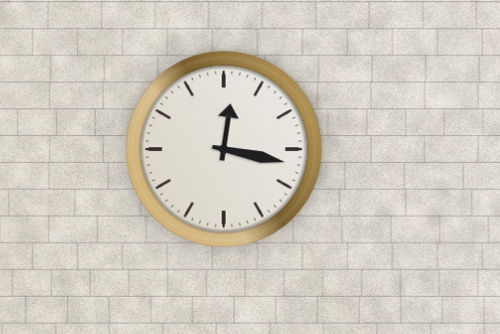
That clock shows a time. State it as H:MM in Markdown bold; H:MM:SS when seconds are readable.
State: **12:17**
